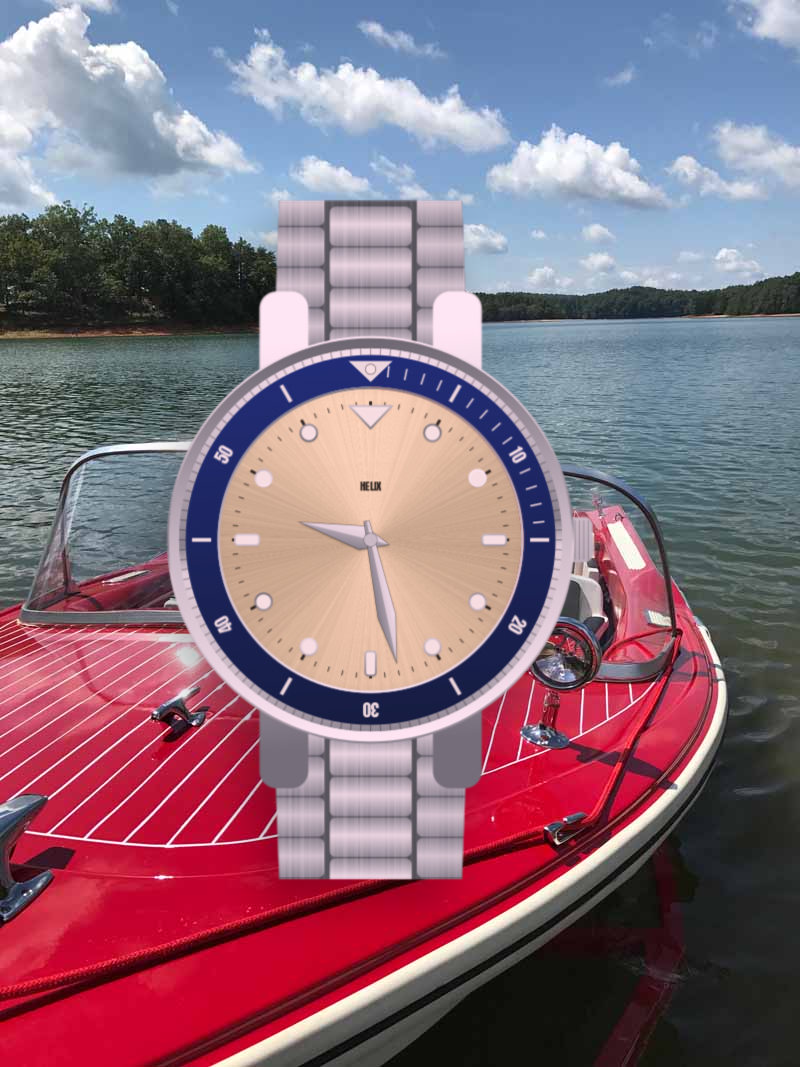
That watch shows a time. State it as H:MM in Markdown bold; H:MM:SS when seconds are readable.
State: **9:28**
